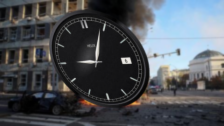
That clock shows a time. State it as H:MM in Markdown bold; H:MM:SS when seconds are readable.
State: **9:04**
